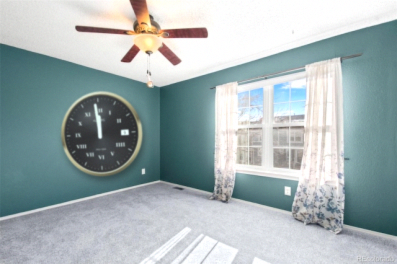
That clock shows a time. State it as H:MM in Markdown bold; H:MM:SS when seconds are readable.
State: **11:59**
